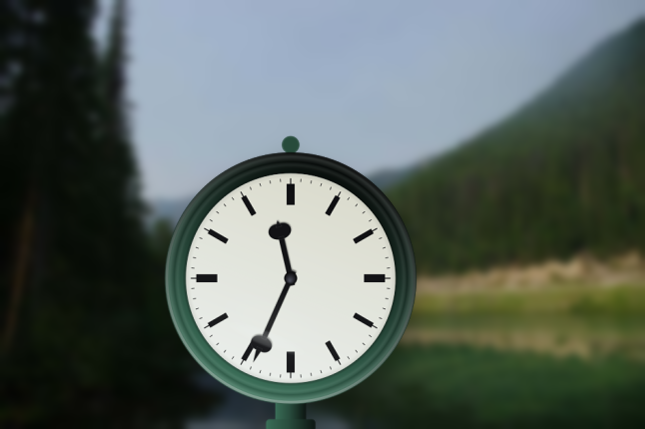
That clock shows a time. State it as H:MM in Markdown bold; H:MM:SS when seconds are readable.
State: **11:34**
